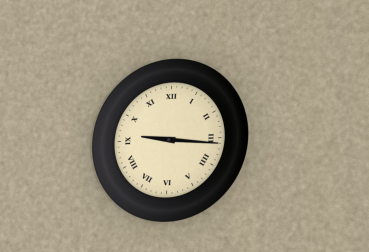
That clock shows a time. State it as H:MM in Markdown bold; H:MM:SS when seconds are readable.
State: **9:16**
